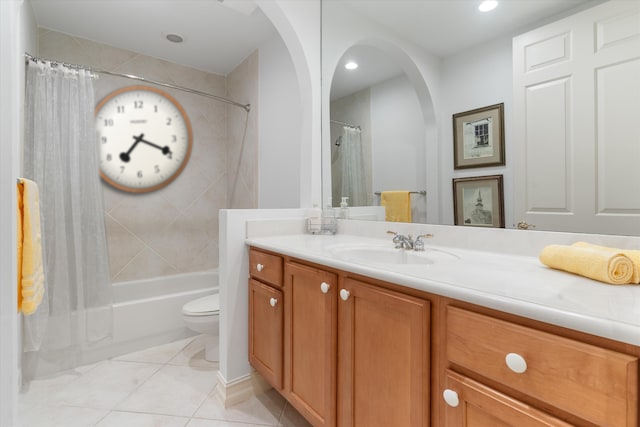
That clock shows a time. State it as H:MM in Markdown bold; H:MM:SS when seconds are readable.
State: **7:19**
